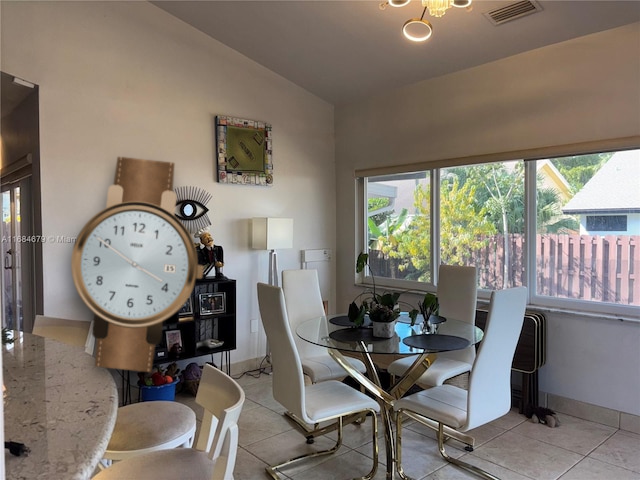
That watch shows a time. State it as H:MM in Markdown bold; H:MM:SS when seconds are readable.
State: **3:50**
